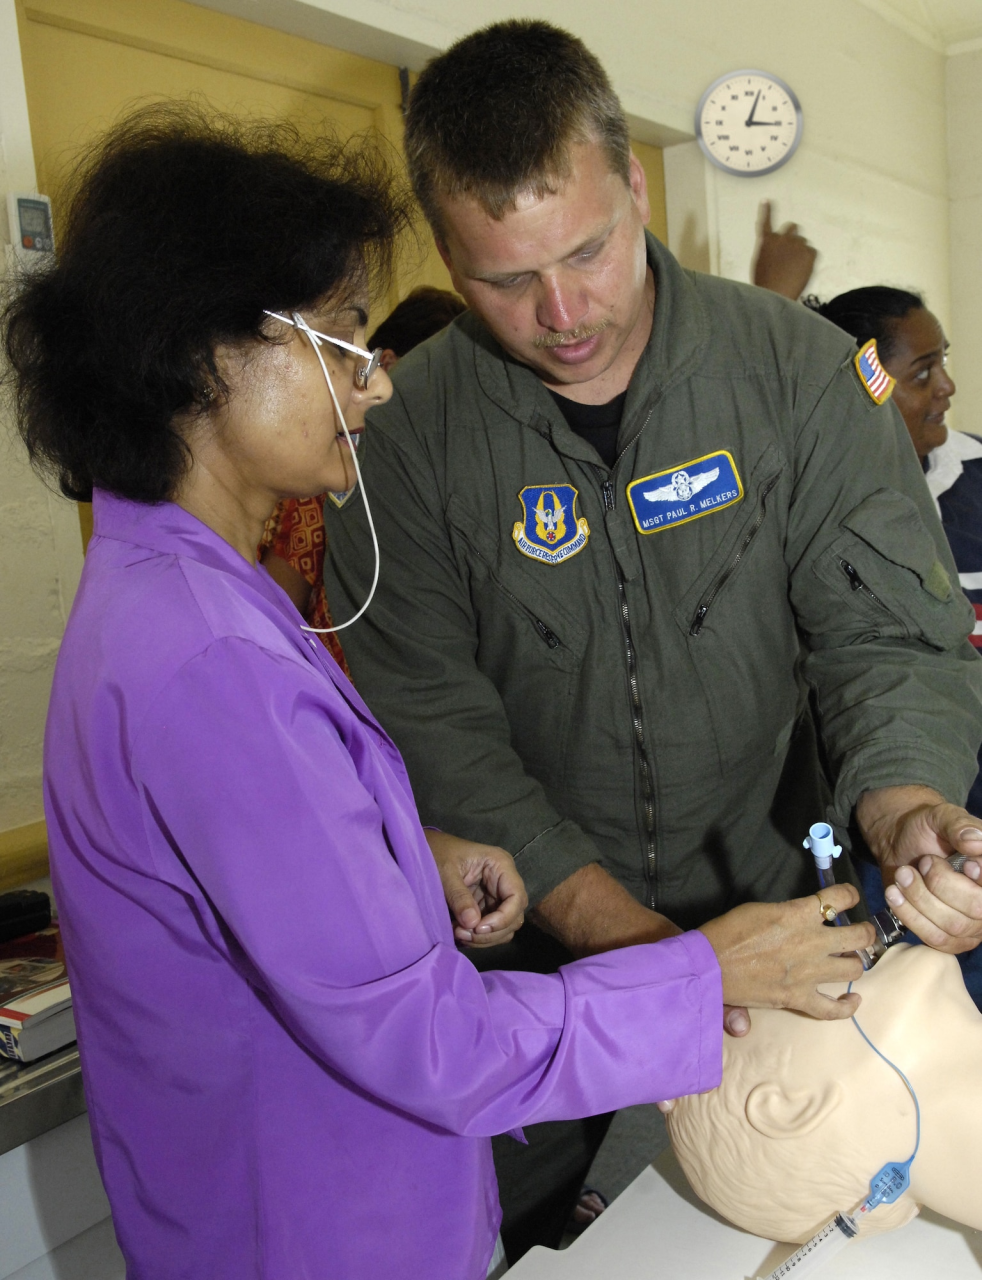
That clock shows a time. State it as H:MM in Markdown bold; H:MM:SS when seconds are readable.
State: **3:03**
